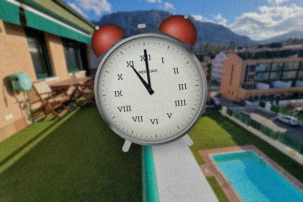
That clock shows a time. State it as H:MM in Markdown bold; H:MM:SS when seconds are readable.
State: **11:00**
